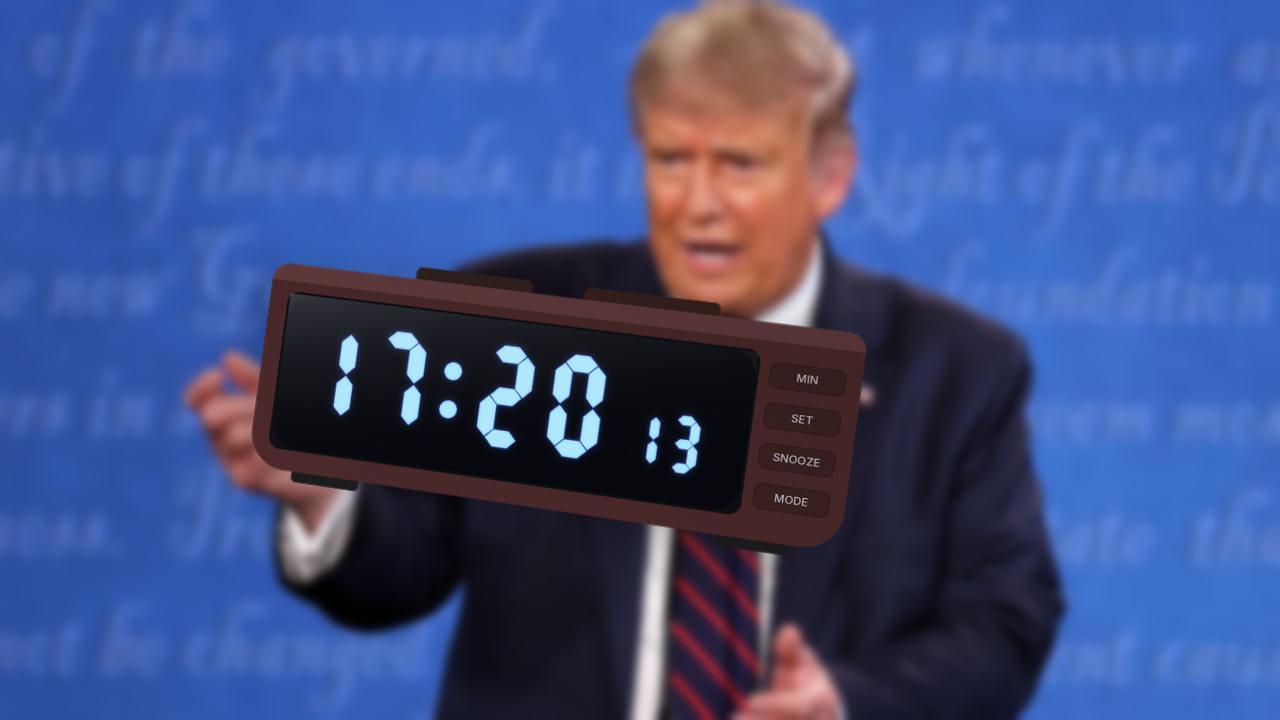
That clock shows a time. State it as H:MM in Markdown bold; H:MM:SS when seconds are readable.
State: **17:20:13**
